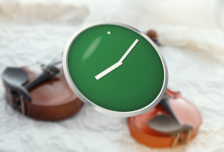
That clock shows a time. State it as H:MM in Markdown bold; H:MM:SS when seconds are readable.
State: **8:08**
